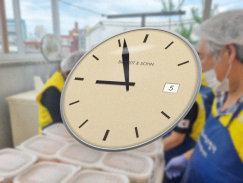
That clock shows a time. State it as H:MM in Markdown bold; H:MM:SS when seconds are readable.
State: **8:56**
